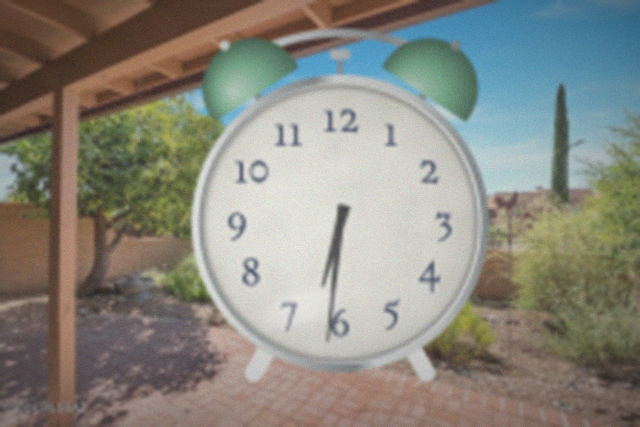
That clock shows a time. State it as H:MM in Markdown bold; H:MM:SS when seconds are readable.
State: **6:31**
